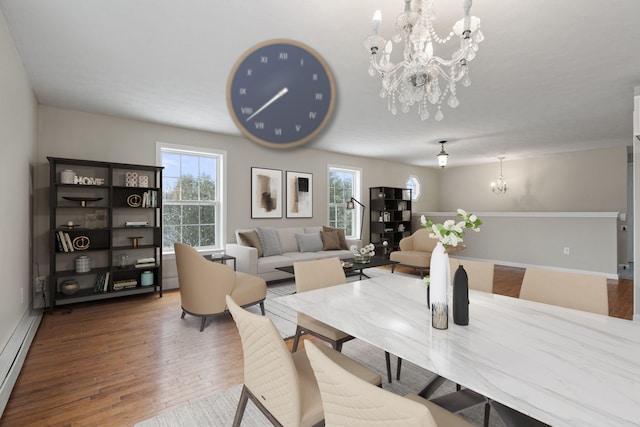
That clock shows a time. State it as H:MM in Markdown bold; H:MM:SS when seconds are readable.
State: **7:38**
